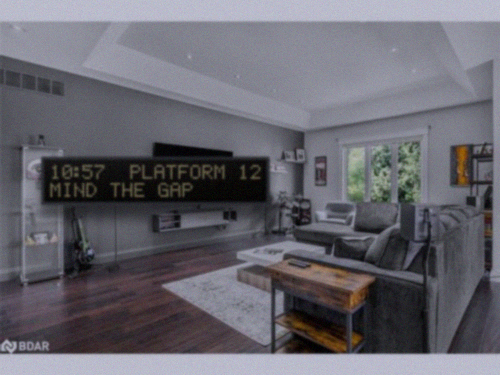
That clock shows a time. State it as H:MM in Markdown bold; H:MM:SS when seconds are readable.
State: **10:57**
